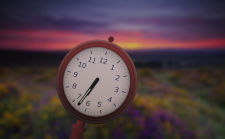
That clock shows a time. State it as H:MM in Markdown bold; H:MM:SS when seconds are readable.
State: **6:33**
